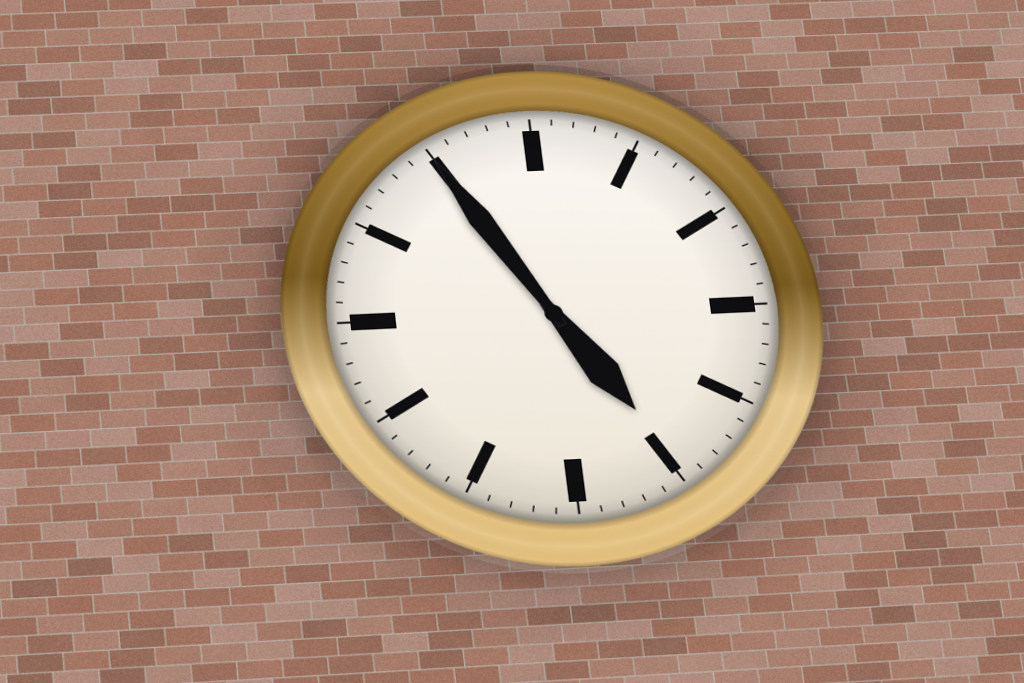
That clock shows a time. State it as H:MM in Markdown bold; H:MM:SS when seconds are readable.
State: **4:55**
